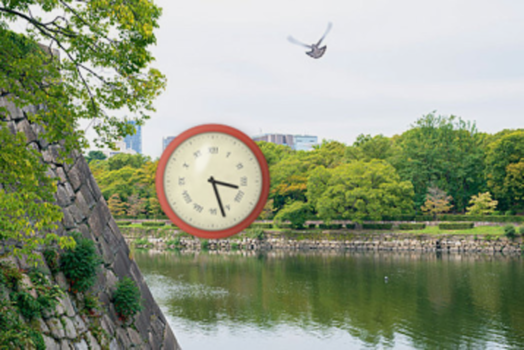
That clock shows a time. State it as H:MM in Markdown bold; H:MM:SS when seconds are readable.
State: **3:27**
